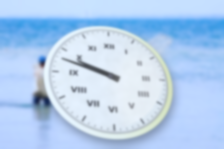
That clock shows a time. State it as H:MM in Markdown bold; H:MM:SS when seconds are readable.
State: **9:48**
